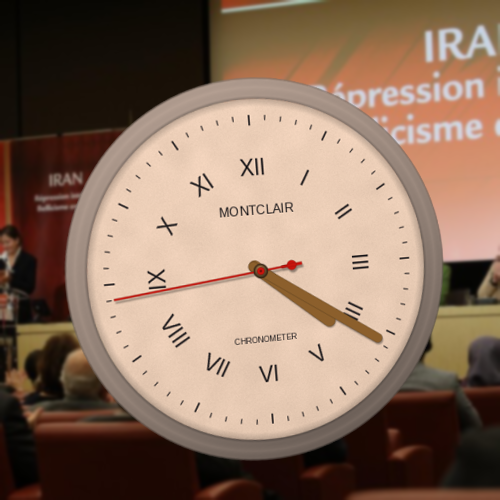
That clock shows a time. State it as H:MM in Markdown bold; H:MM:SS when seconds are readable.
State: **4:20:44**
